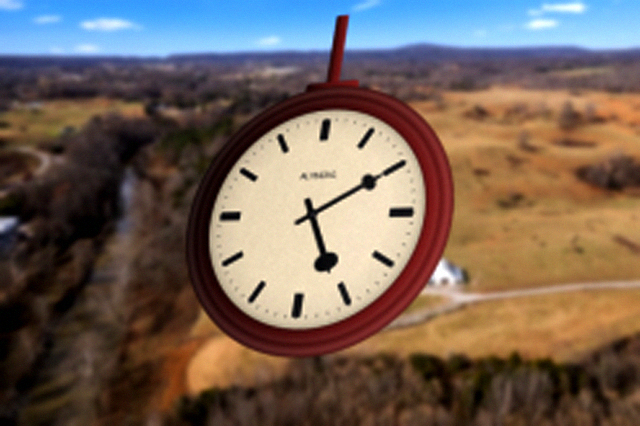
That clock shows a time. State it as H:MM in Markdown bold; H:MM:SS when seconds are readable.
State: **5:10**
